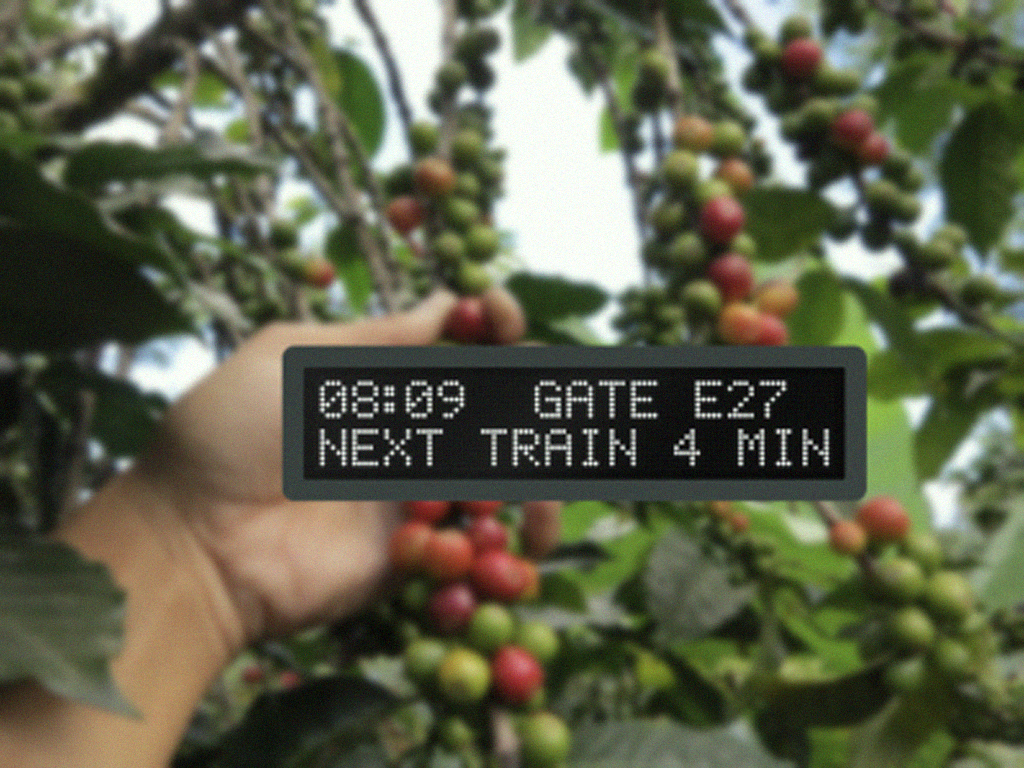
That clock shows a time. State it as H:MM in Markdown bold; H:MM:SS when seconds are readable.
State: **8:09**
